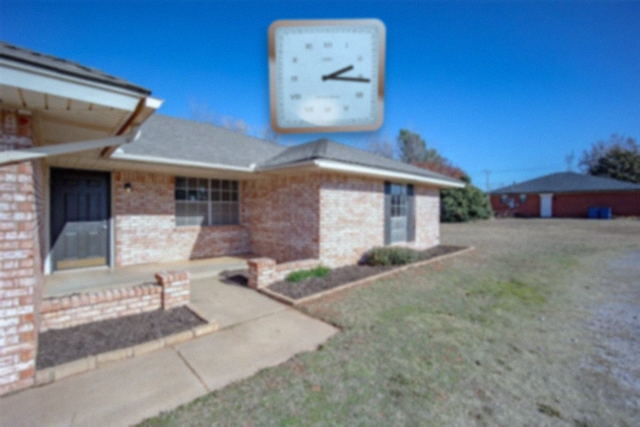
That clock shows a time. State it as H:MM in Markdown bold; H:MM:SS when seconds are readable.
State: **2:16**
